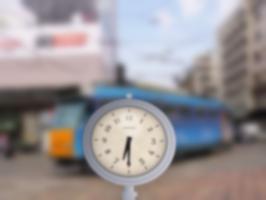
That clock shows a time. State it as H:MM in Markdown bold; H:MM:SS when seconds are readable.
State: **6:30**
